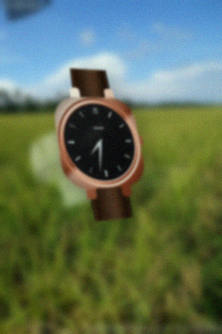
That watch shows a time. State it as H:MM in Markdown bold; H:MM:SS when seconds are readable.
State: **7:32**
